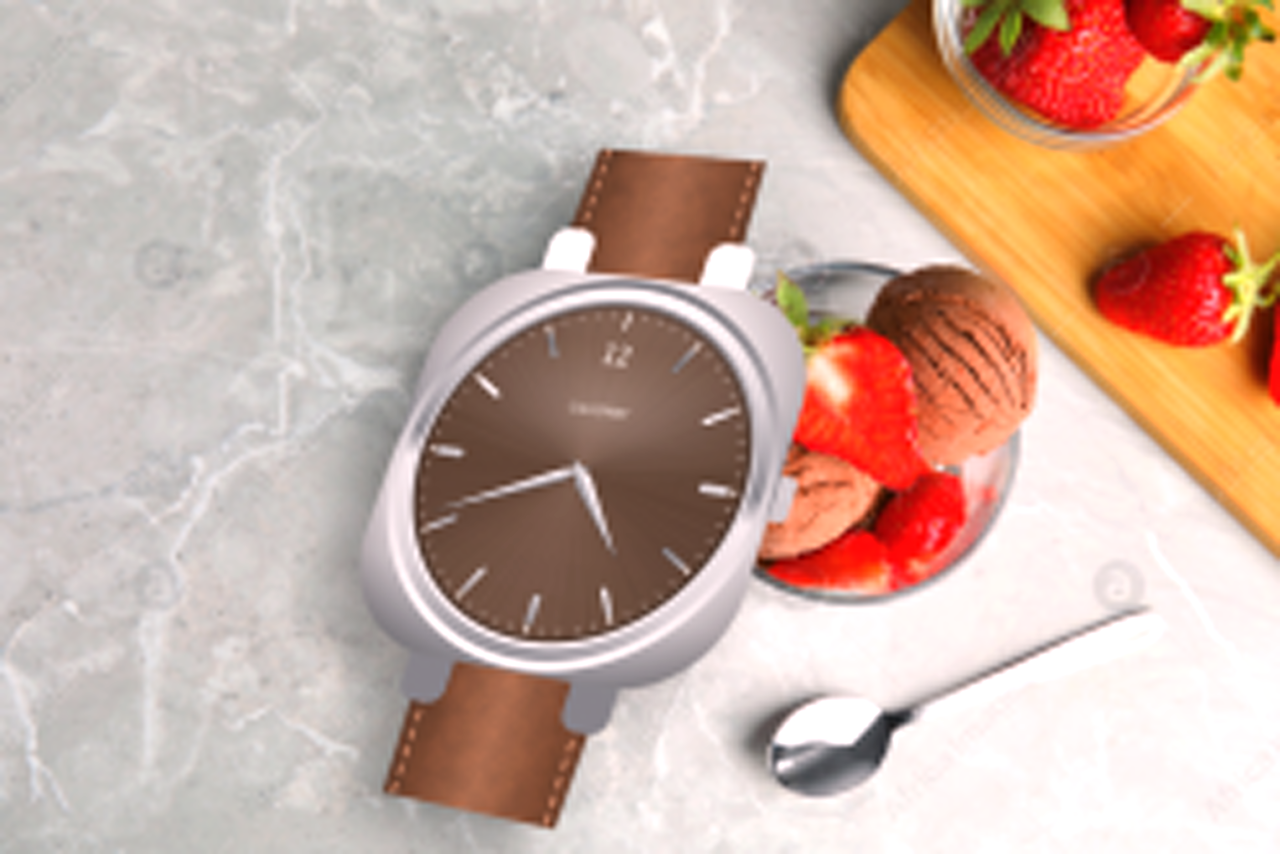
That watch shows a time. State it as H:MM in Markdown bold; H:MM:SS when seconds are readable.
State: **4:41**
